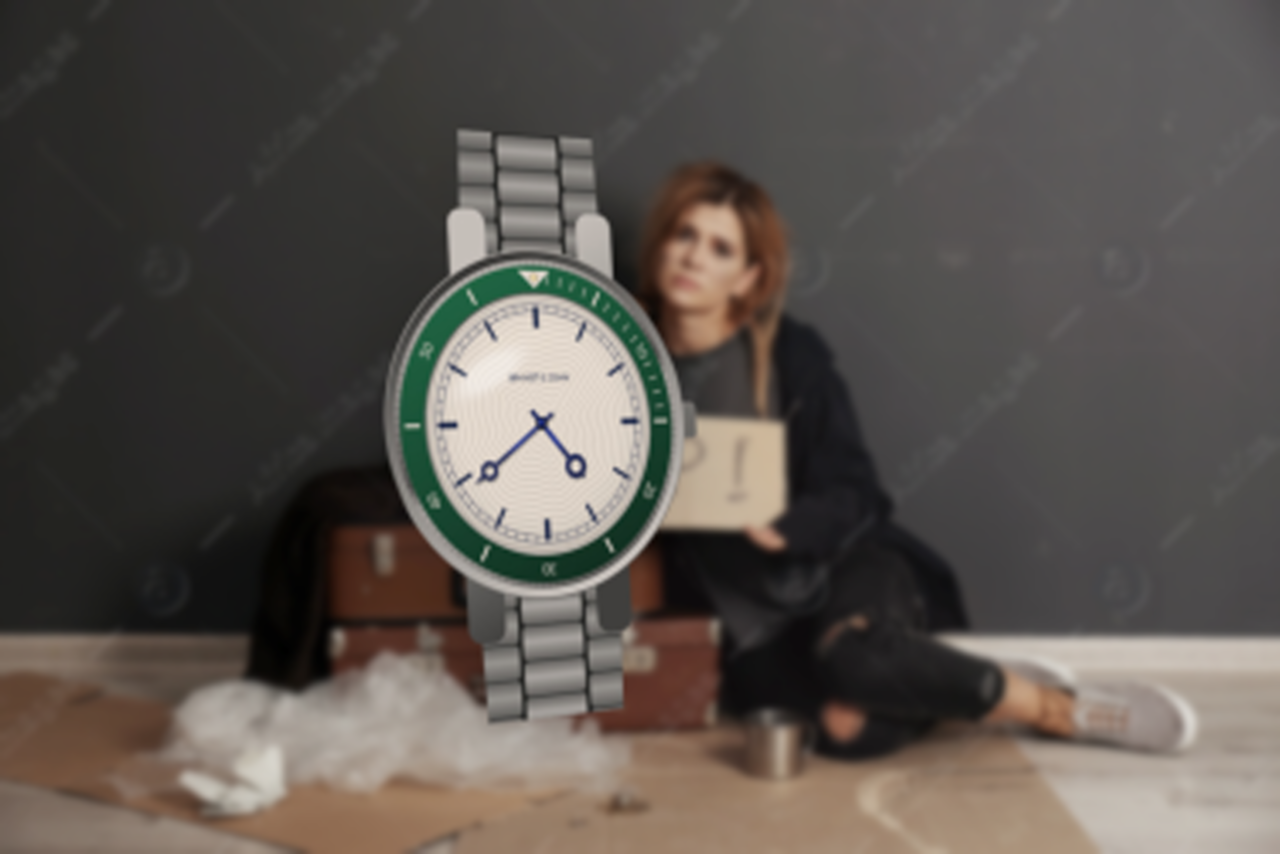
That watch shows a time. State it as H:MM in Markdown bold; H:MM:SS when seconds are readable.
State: **4:39**
